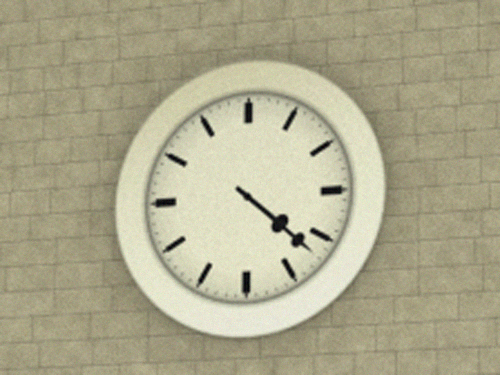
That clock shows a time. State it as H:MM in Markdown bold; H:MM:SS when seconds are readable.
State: **4:22**
